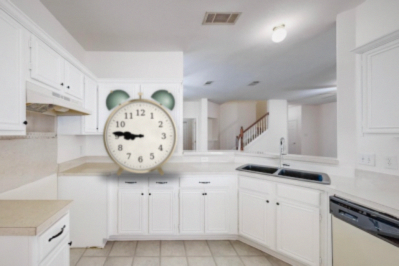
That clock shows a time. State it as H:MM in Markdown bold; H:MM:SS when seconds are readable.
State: **8:46**
